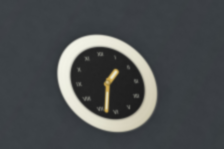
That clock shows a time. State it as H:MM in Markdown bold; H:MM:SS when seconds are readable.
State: **1:33**
